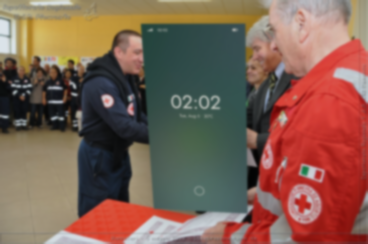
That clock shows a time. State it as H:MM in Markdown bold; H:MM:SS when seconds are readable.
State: **2:02**
